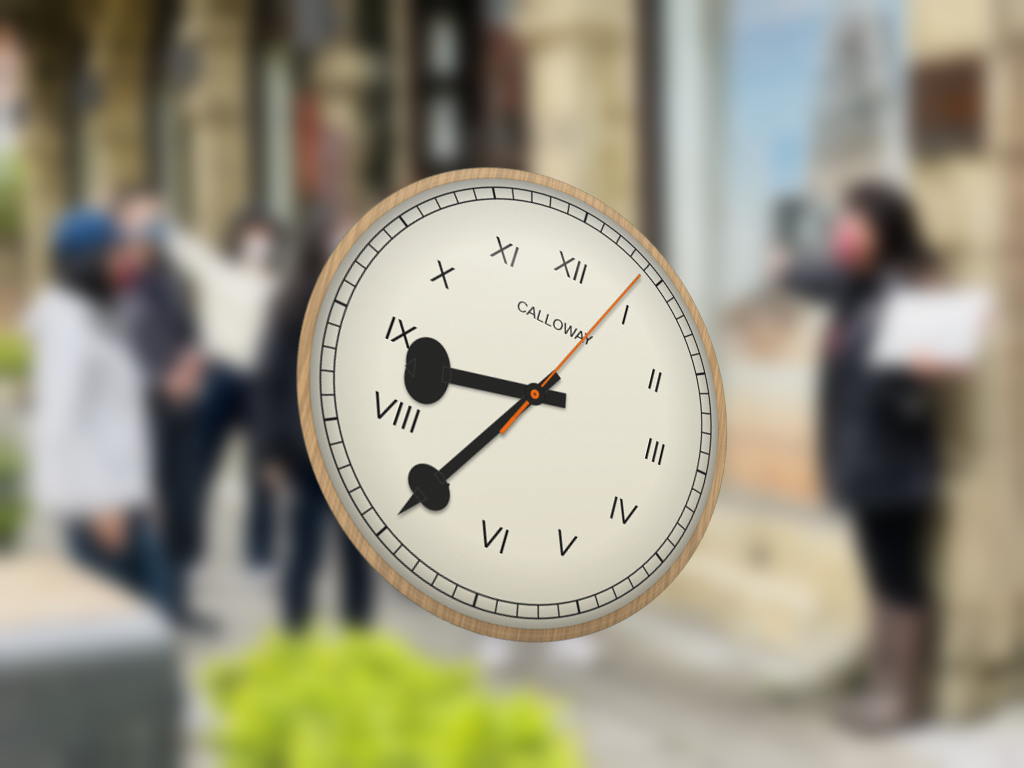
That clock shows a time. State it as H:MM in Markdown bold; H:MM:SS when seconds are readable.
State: **8:35:04**
